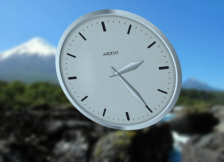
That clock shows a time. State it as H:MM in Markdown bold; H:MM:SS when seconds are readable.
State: **2:25**
